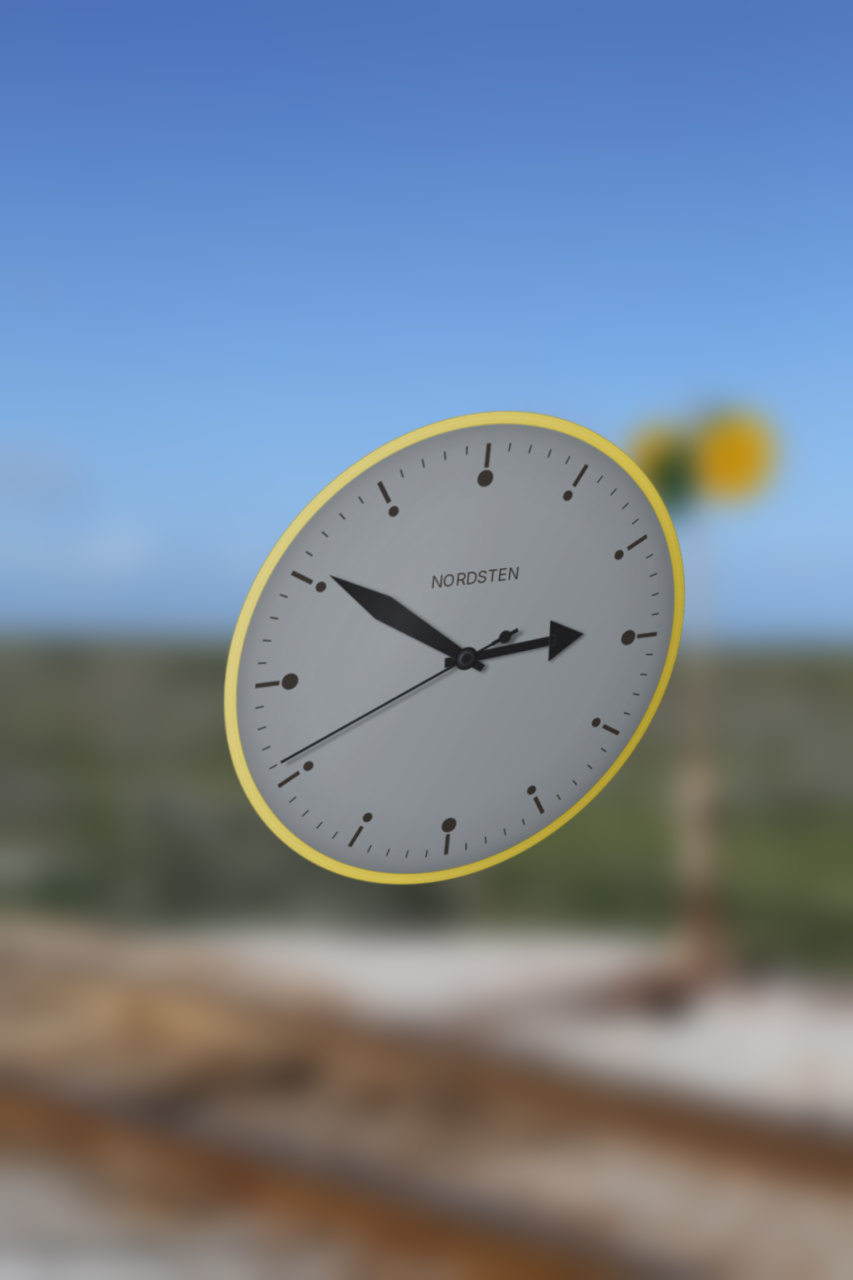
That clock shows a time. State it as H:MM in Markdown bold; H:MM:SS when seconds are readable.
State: **2:50:41**
